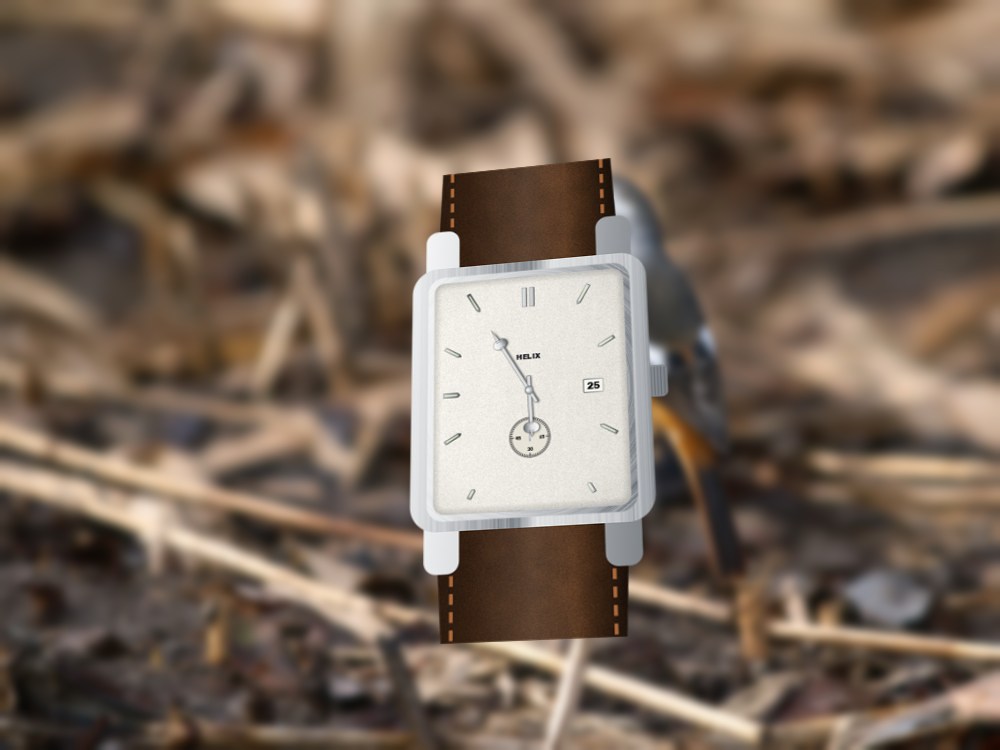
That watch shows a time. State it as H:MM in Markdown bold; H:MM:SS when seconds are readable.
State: **5:55**
